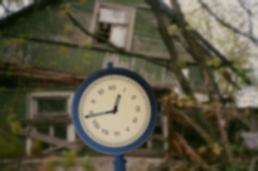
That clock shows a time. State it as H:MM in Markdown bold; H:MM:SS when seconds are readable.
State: **12:44**
